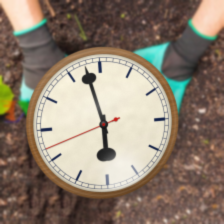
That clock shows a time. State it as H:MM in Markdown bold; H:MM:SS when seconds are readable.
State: **5:57:42**
